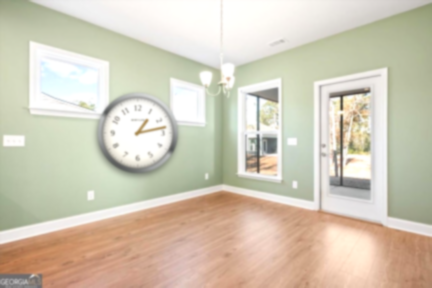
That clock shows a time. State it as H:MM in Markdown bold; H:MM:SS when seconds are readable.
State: **1:13**
